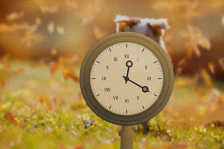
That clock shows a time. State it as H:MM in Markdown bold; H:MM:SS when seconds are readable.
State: **12:20**
